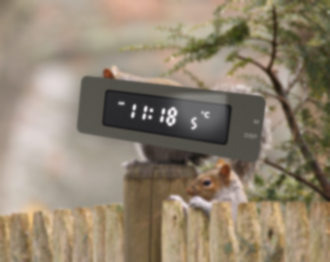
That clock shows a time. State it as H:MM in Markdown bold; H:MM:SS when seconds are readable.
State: **11:18**
